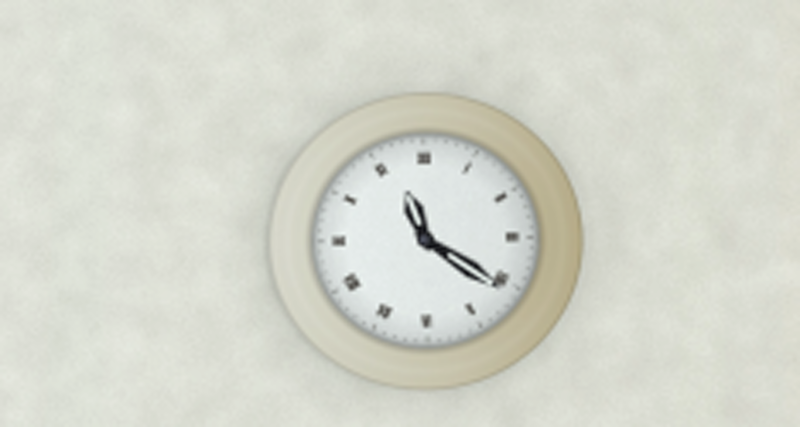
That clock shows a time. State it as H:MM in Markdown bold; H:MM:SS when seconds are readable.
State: **11:21**
